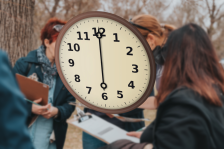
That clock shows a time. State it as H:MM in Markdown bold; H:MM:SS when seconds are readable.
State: **6:00**
